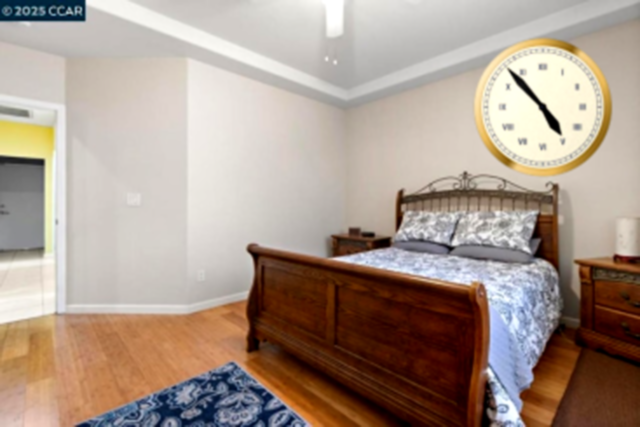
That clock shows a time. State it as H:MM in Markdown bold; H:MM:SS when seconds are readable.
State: **4:53**
